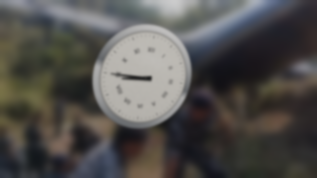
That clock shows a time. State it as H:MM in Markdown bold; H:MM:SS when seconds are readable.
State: **8:45**
